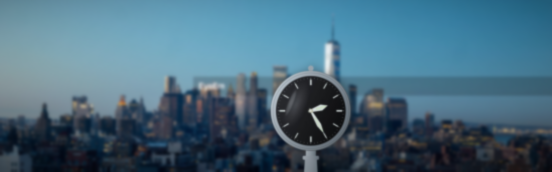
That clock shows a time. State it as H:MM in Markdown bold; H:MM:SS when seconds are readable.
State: **2:25**
